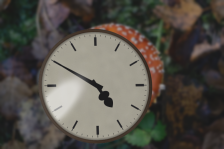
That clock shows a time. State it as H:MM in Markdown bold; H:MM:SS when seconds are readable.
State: **4:50**
